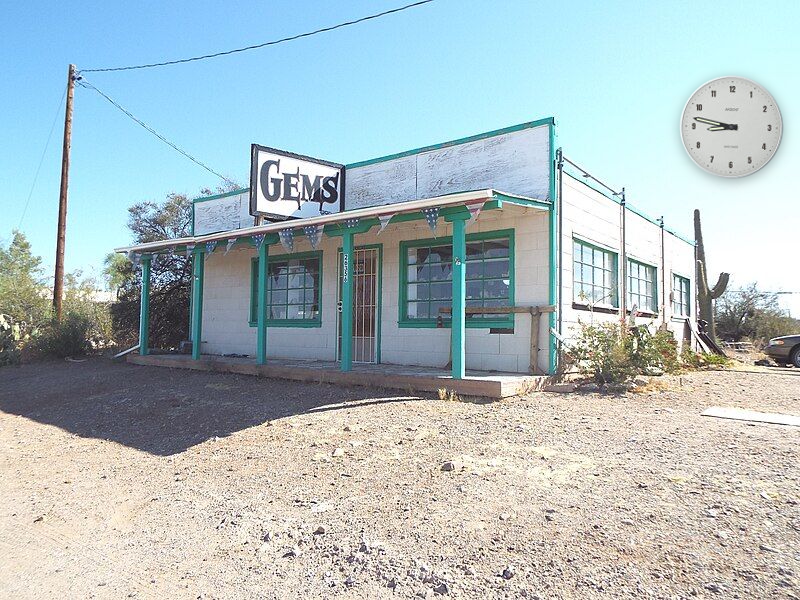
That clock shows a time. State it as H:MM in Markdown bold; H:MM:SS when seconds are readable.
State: **8:47**
